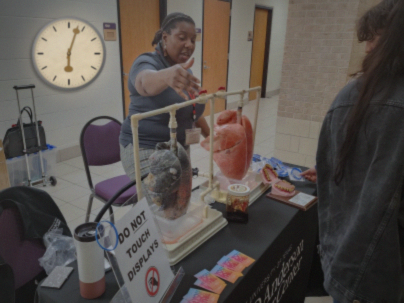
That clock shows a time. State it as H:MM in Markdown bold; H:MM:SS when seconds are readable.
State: **6:03**
